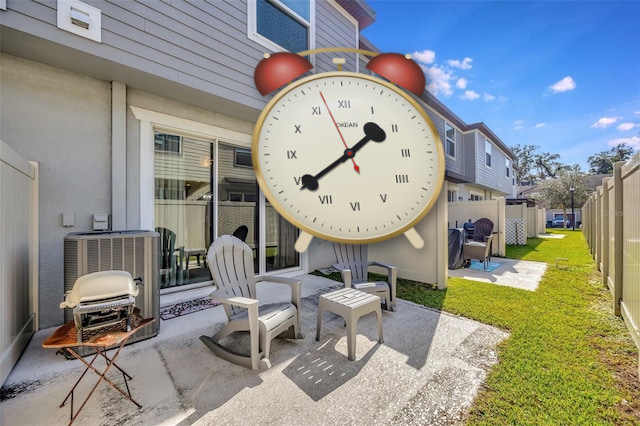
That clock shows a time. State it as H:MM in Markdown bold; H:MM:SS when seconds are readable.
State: **1:38:57**
